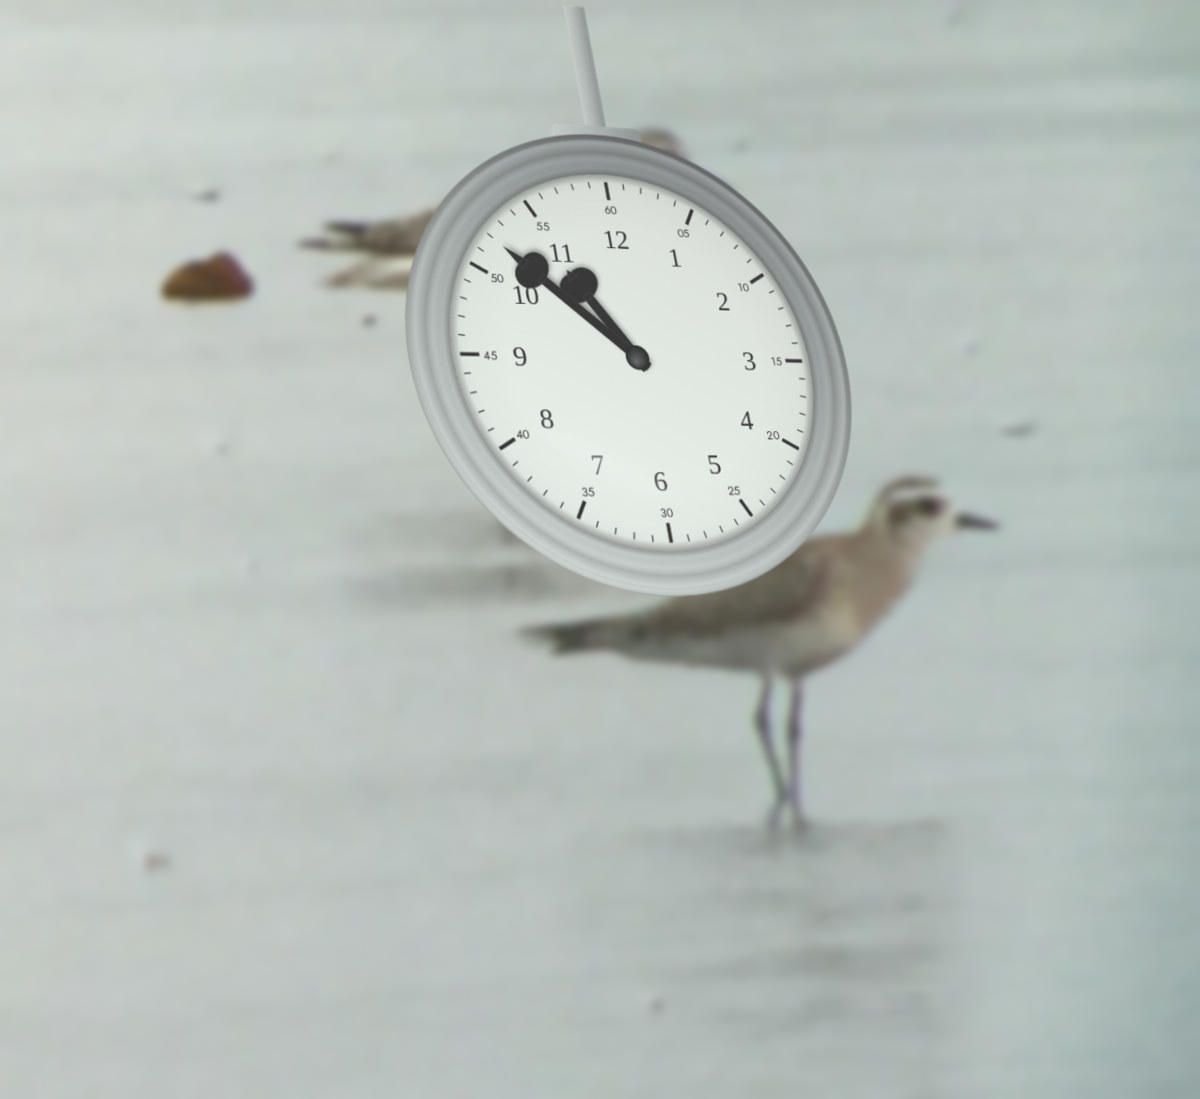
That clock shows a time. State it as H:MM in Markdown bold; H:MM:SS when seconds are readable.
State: **10:52**
